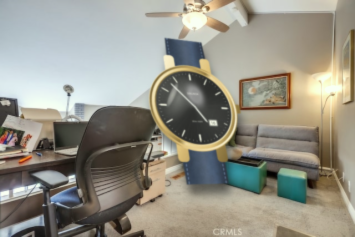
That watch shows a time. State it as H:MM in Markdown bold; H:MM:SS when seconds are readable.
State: **4:53**
